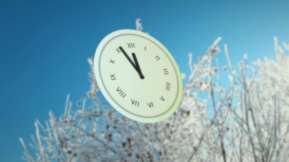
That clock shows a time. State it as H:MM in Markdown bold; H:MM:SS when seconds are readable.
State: **11:56**
